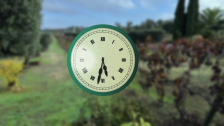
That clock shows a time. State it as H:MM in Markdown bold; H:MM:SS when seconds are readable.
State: **5:32**
